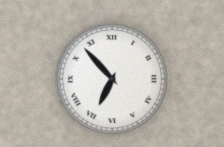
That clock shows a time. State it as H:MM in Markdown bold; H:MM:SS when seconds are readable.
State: **6:53**
